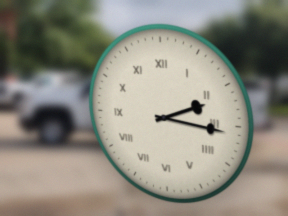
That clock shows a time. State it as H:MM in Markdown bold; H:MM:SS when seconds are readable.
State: **2:16**
